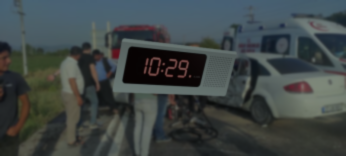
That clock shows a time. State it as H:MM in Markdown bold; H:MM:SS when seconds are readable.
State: **10:29**
